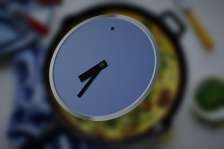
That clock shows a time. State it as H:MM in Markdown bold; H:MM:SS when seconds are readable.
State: **7:34**
